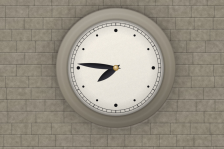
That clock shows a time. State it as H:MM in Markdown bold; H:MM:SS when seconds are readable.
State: **7:46**
